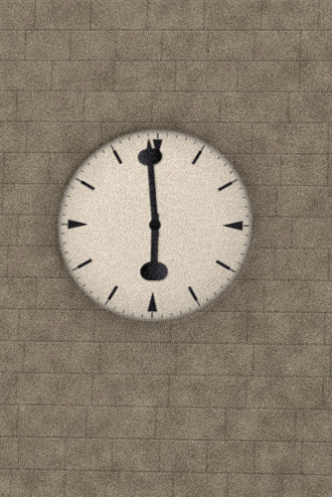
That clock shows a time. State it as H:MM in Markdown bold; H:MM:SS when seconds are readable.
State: **5:59**
